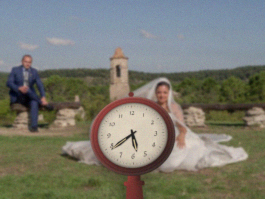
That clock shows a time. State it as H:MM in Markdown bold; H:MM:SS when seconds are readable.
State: **5:39**
